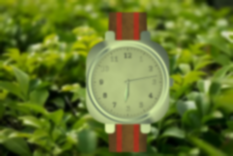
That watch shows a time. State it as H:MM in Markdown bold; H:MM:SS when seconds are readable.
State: **6:13**
